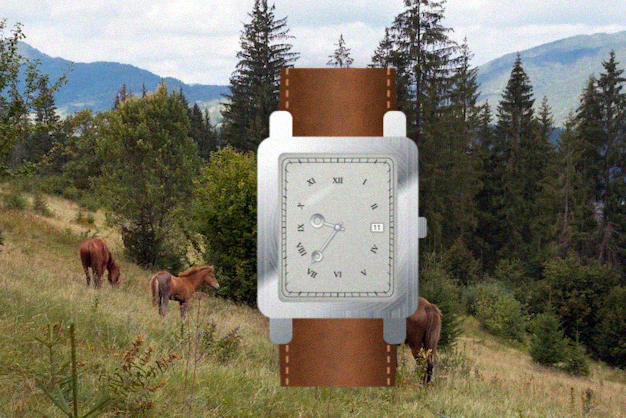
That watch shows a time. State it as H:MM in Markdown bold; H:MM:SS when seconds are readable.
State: **9:36**
